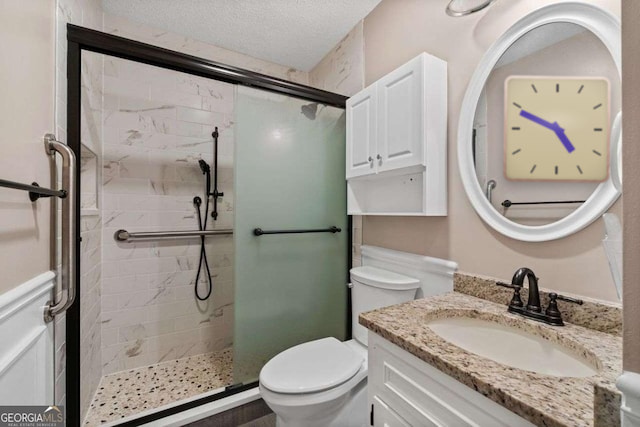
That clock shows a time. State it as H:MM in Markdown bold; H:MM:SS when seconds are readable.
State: **4:49**
